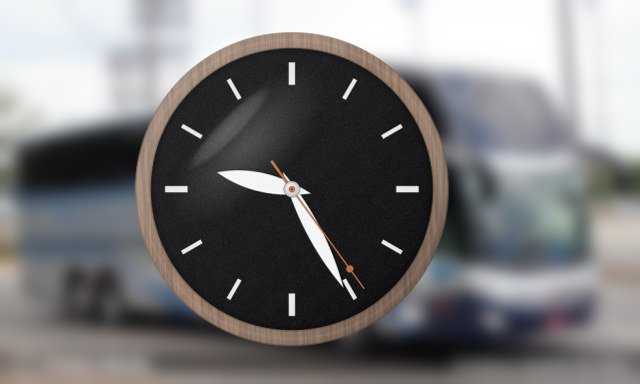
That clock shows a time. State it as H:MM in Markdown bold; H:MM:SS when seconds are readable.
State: **9:25:24**
